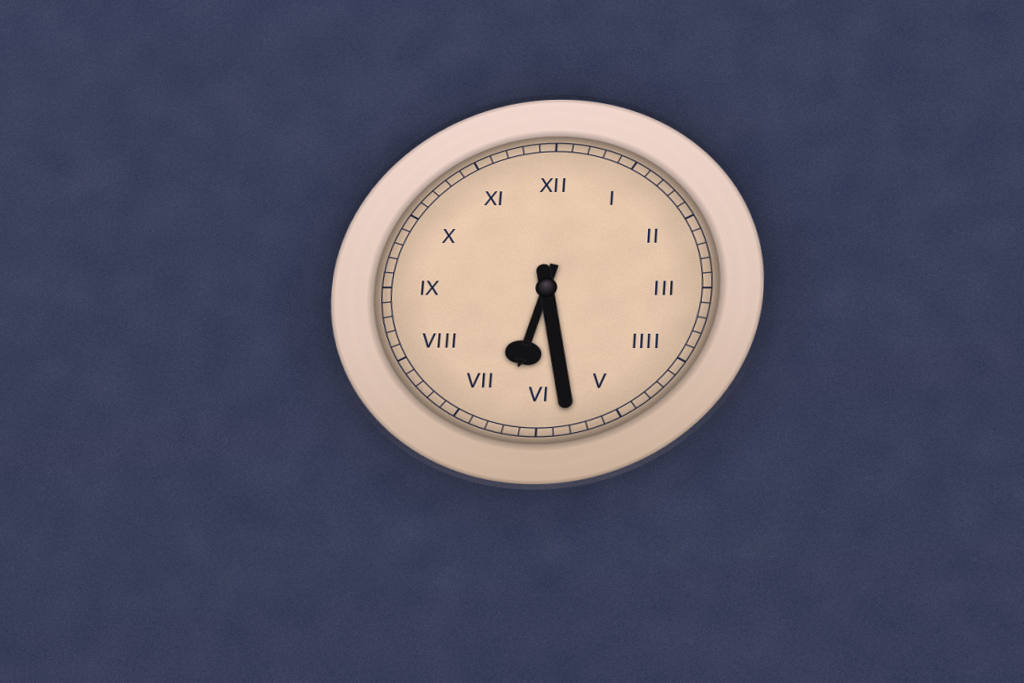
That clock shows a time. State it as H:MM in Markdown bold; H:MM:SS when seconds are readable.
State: **6:28**
